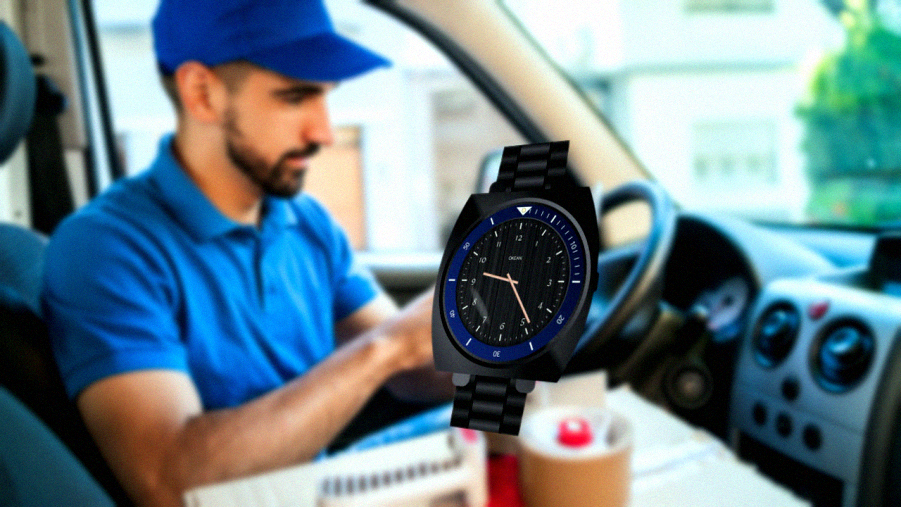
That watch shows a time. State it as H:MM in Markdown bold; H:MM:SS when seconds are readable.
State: **9:24**
